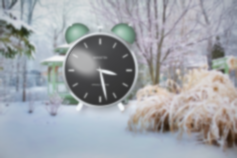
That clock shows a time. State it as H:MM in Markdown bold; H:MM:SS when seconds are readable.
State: **3:28**
